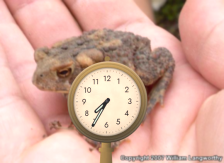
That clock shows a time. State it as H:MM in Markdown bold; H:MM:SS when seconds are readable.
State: **7:35**
